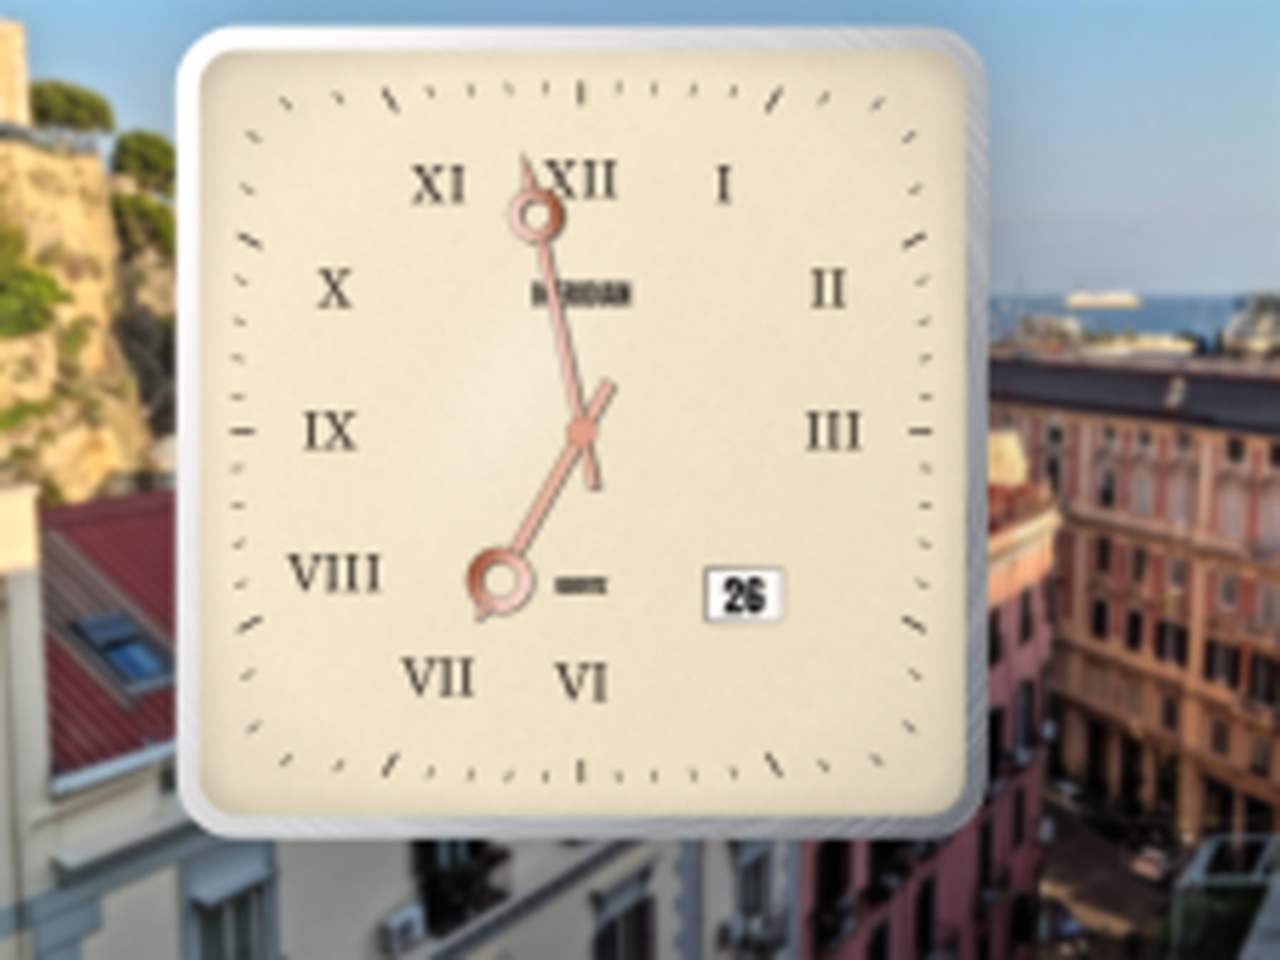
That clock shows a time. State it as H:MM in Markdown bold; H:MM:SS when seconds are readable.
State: **6:58**
